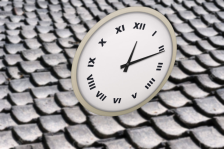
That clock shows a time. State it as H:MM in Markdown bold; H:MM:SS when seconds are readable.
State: **12:11**
